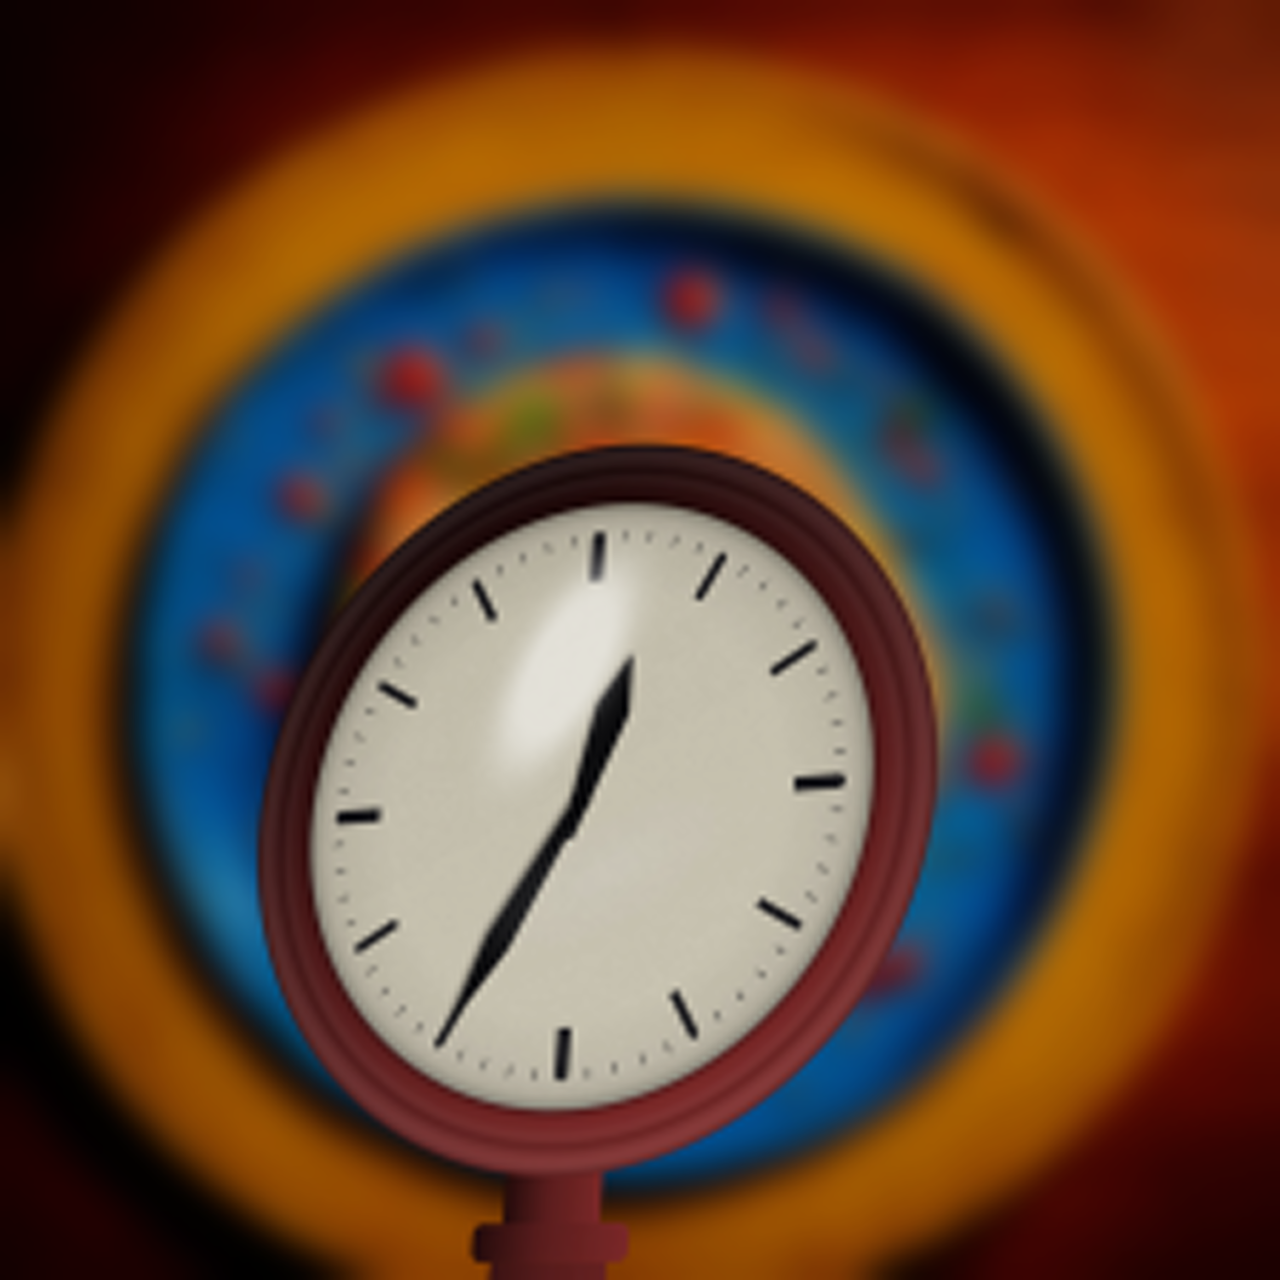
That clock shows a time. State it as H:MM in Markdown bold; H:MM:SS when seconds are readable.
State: **12:35**
